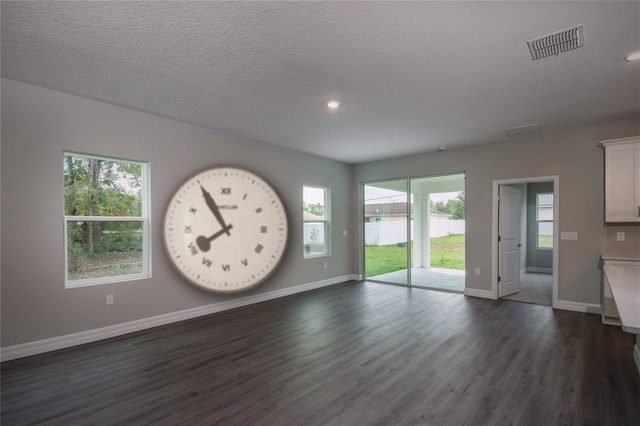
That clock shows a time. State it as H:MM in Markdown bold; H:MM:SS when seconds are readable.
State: **7:55**
